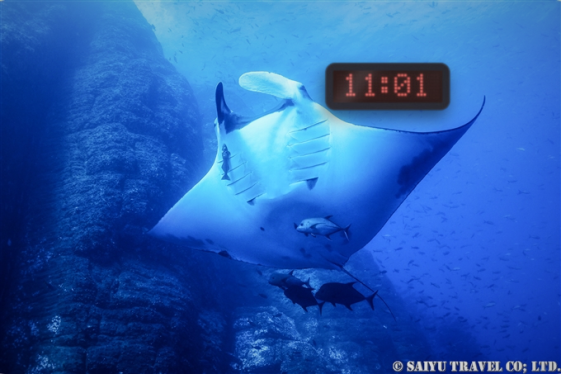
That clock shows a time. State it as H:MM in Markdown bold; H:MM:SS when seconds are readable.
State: **11:01**
